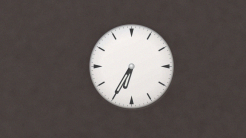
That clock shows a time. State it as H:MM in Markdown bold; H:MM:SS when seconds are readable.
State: **6:35**
